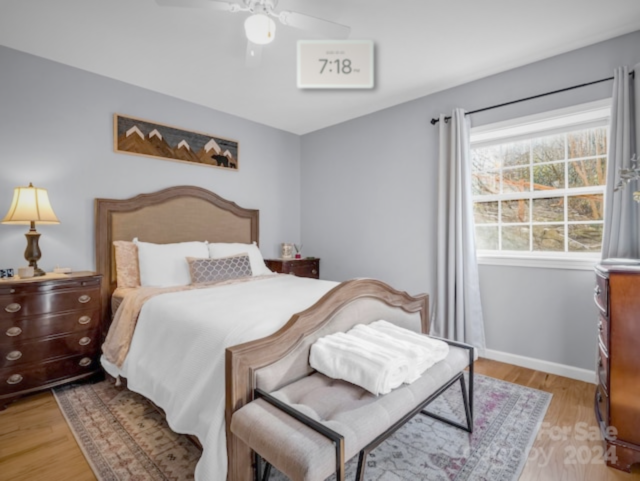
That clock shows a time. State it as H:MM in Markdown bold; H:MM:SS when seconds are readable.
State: **7:18**
